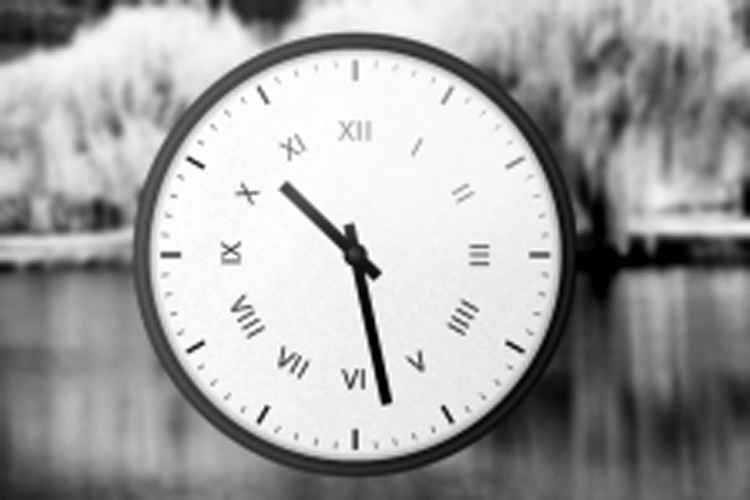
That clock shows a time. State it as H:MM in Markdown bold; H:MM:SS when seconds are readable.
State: **10:28**
